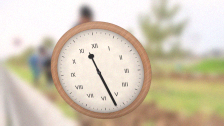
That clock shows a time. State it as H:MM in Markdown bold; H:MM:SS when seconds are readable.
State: **11:27**
